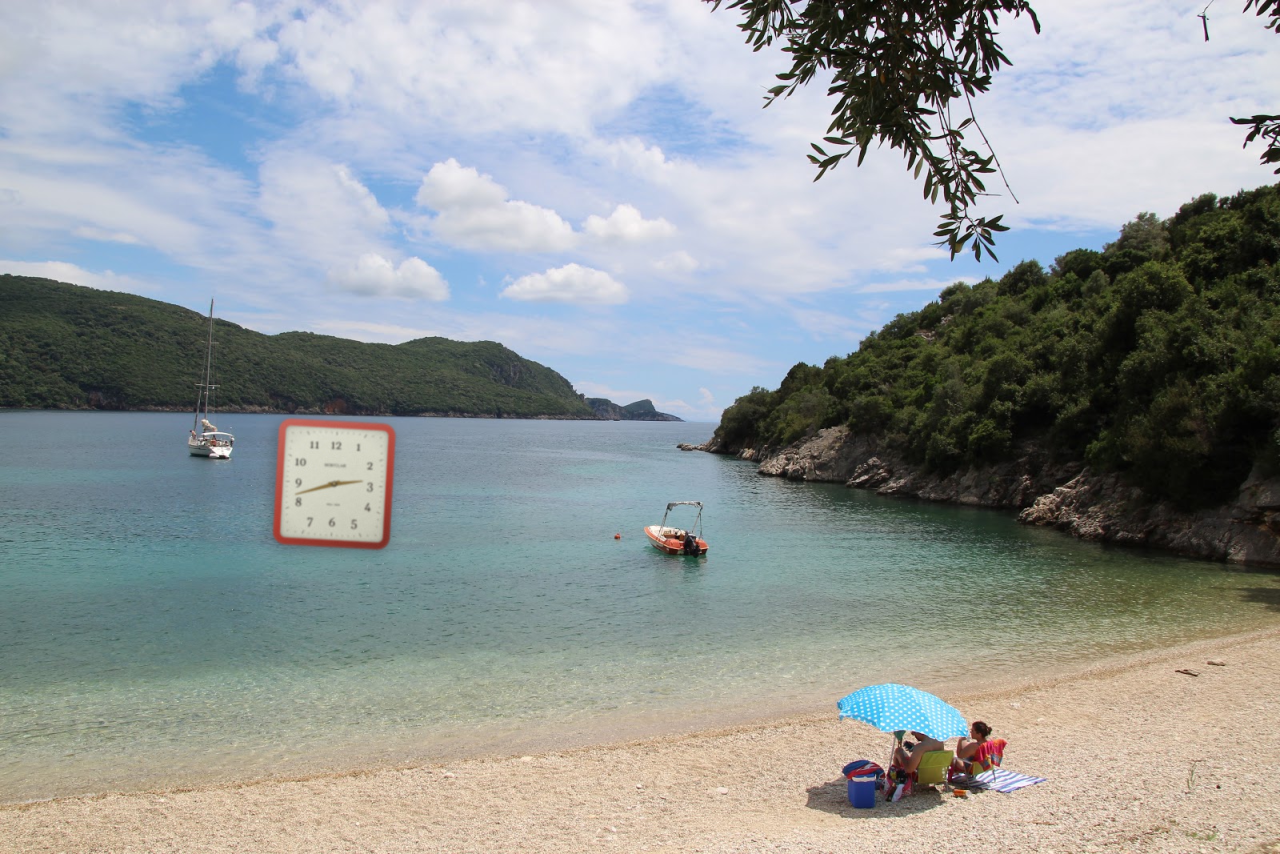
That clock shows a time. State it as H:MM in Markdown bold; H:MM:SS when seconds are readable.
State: **2:42**
